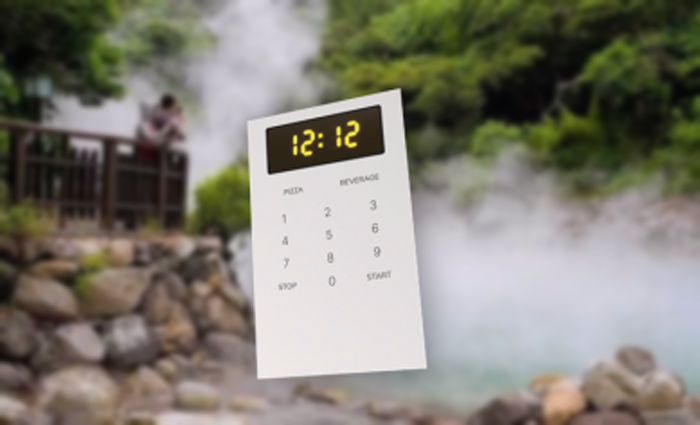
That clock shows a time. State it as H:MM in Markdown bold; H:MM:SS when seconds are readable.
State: **12:12**
